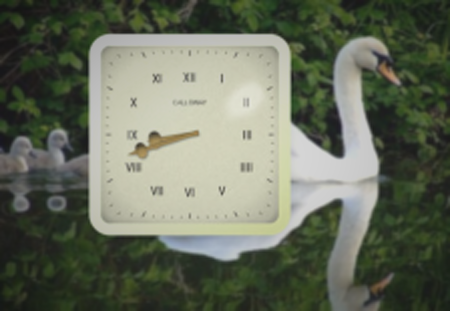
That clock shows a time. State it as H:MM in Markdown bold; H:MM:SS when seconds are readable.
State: **8:42**
